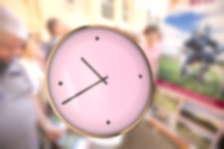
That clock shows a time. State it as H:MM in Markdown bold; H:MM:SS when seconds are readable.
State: **10:41**
